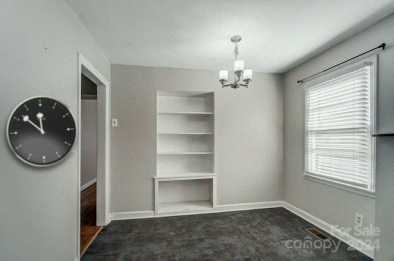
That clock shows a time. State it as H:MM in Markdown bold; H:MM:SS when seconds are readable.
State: **11:52**
